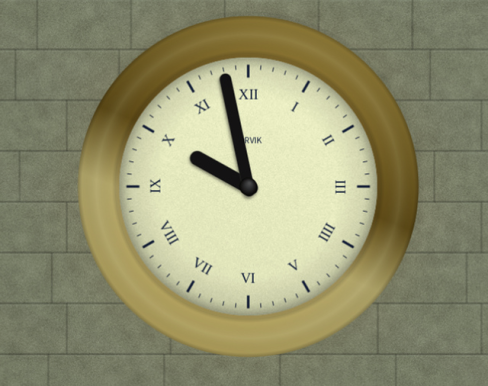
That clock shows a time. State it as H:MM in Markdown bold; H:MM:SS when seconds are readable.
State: **9:58**
